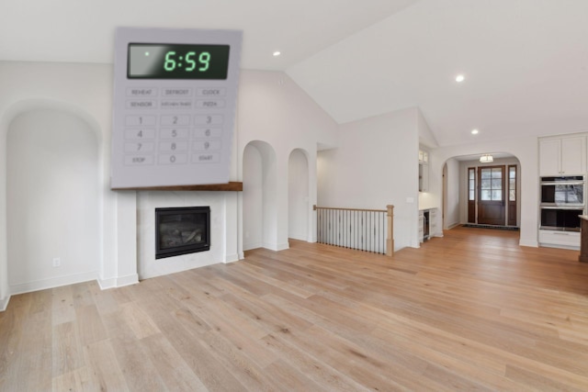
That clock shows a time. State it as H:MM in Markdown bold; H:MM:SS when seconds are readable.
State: **6:59**
